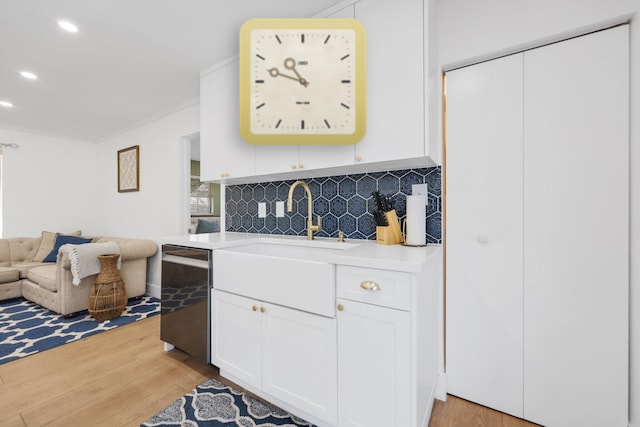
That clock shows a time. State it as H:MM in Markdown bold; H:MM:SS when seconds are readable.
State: **10:48**
